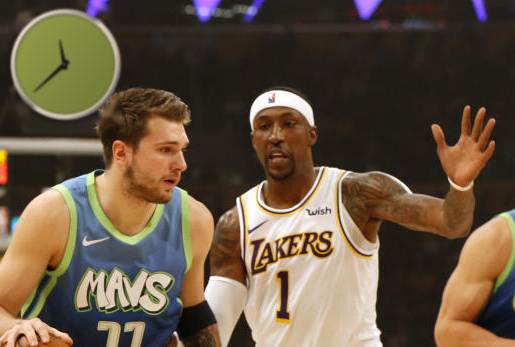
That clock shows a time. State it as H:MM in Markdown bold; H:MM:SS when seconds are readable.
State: **11:38**
